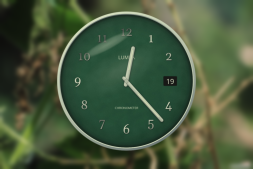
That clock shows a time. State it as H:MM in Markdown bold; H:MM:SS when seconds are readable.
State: **12:23**
